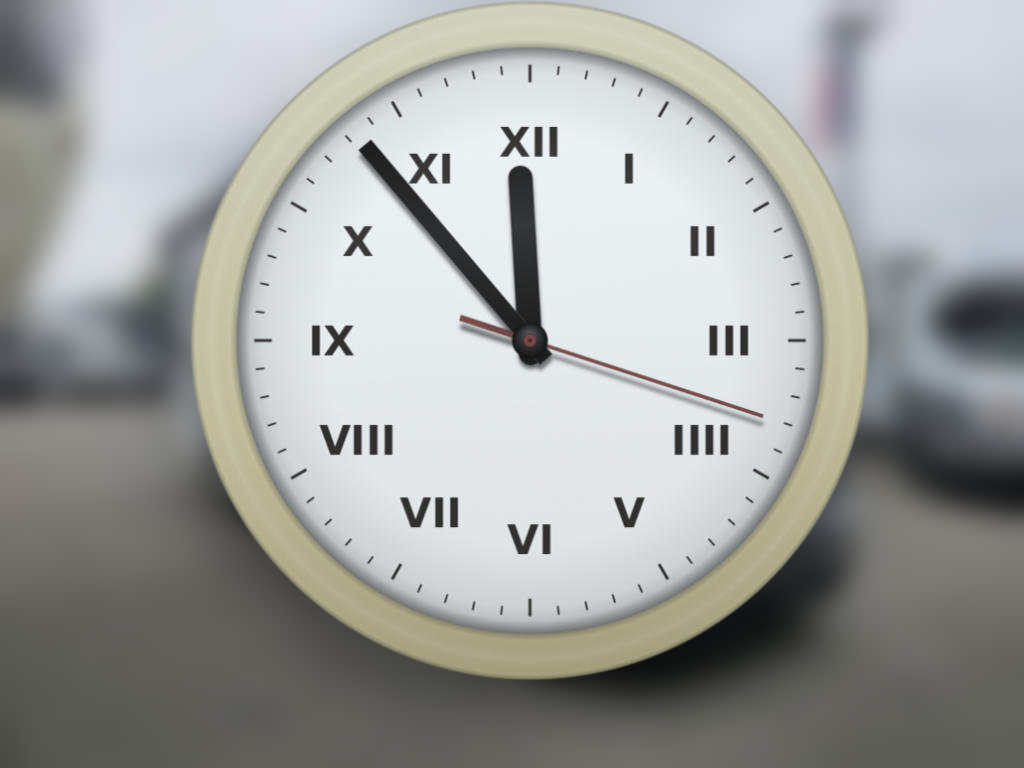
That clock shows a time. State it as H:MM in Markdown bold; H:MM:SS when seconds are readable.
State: **11:53:18**
